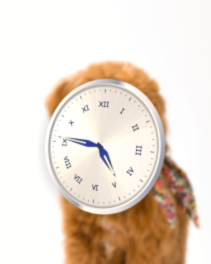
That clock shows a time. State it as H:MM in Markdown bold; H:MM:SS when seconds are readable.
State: **4:46**
